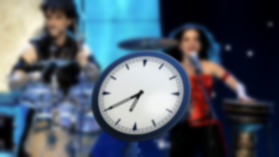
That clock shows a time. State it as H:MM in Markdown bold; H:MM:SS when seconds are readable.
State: **6:40**
